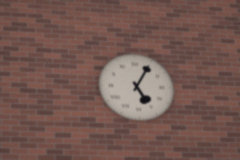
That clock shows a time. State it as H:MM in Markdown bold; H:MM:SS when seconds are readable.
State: **5:05**
